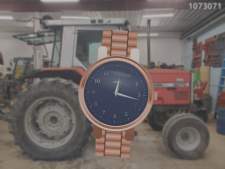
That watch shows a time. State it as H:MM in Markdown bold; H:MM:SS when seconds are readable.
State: **12:17**
